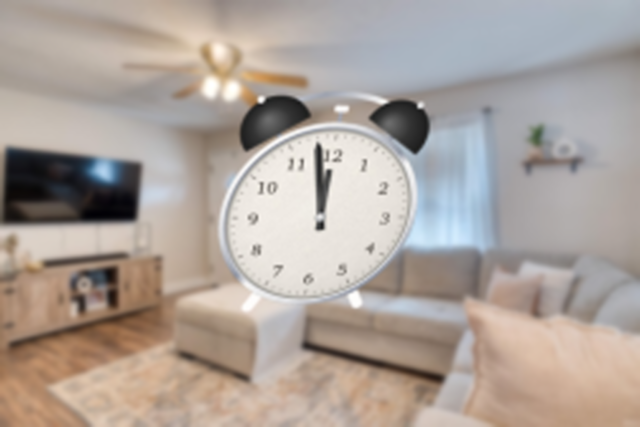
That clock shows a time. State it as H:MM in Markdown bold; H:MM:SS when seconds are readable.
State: **11:58**
